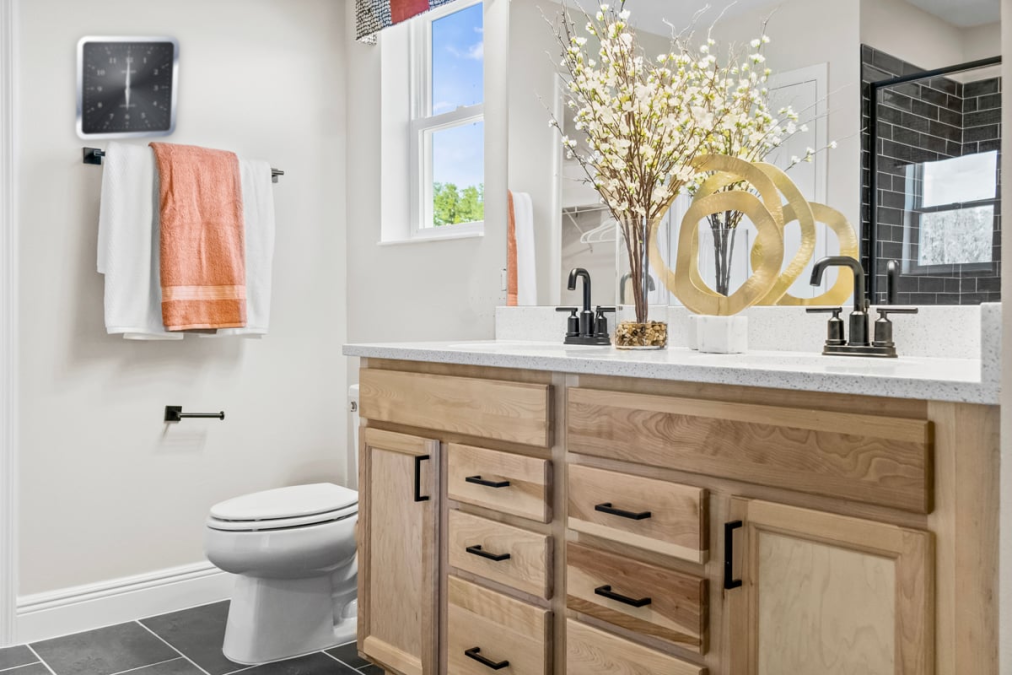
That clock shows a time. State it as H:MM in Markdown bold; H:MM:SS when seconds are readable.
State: **6:00**
